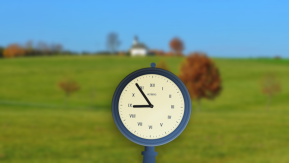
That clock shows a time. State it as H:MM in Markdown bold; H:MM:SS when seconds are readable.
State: **8:54**
